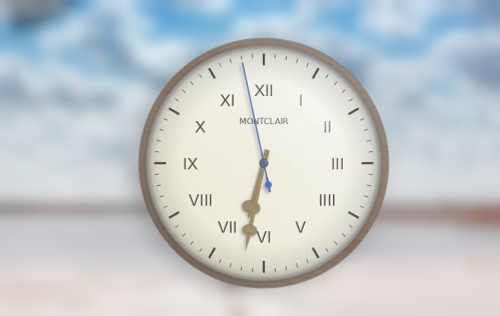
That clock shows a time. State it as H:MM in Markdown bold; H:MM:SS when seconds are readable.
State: **6:31:58**
